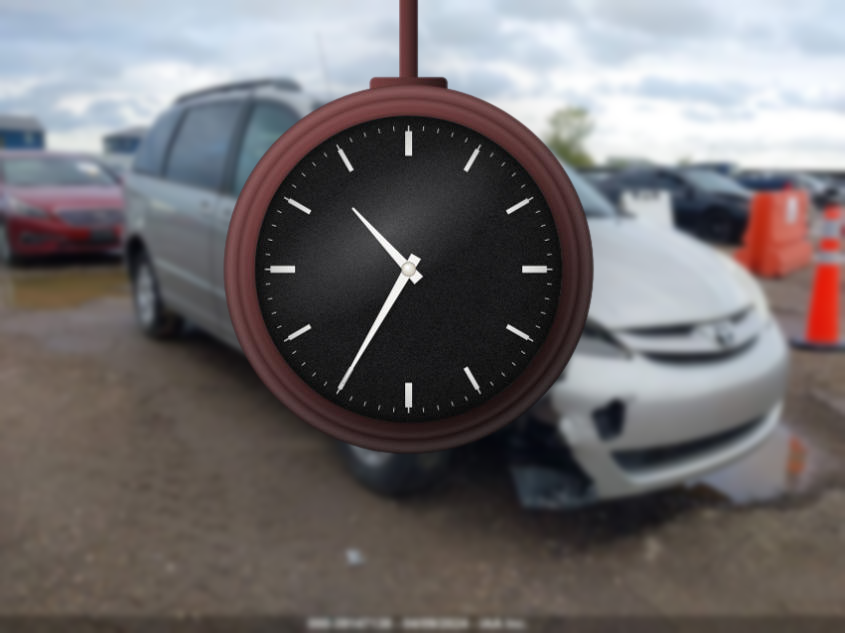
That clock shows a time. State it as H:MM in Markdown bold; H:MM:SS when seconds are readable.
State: **10:35**
